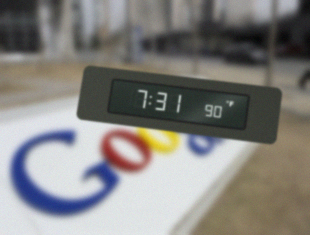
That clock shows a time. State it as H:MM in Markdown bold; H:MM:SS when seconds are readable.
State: **7:31**
